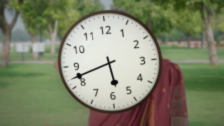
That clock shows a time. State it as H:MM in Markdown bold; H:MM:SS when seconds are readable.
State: **5:42**
